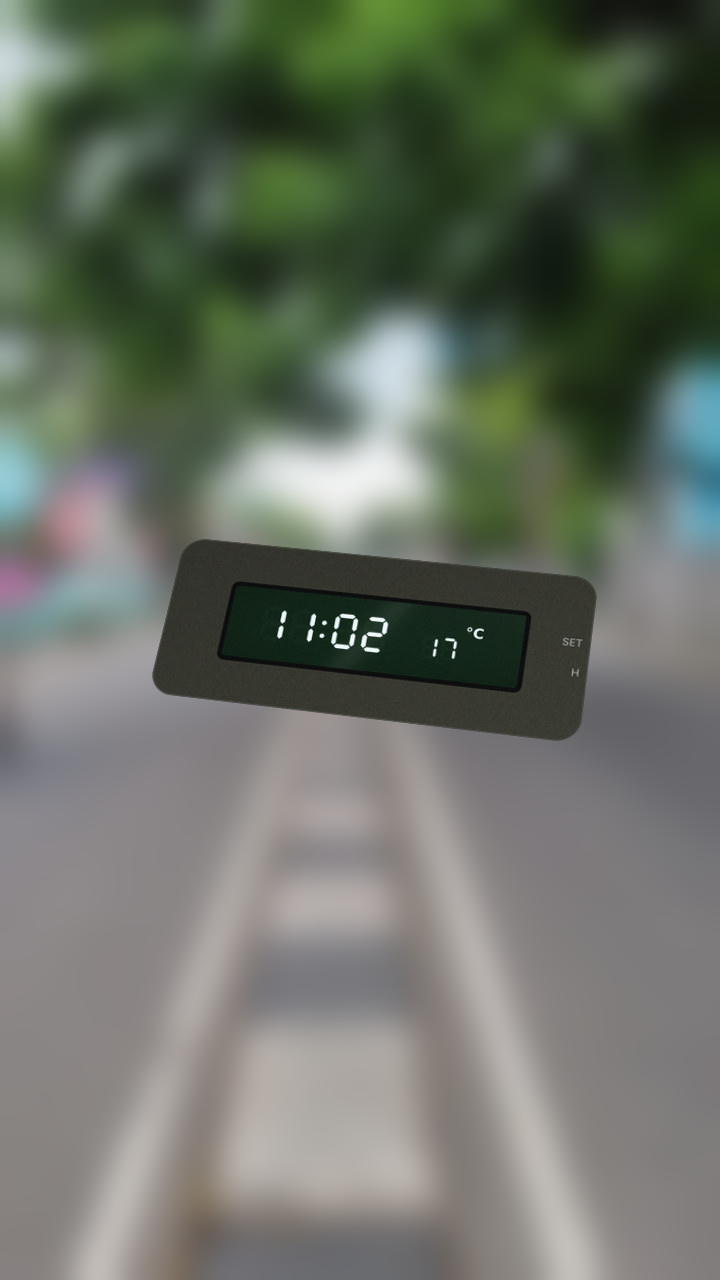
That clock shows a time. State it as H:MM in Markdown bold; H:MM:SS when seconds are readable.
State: **11:02**
